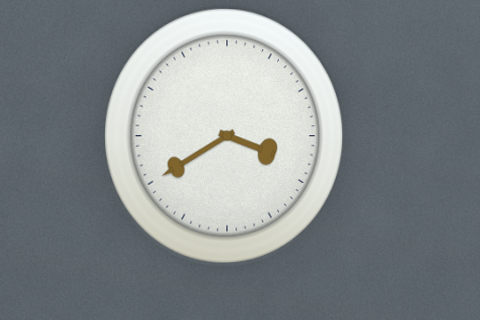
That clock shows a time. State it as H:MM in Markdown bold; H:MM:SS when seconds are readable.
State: **3:40**
